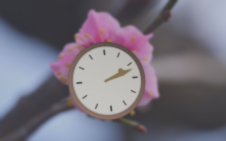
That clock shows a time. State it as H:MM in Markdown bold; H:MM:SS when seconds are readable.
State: **2:12**
